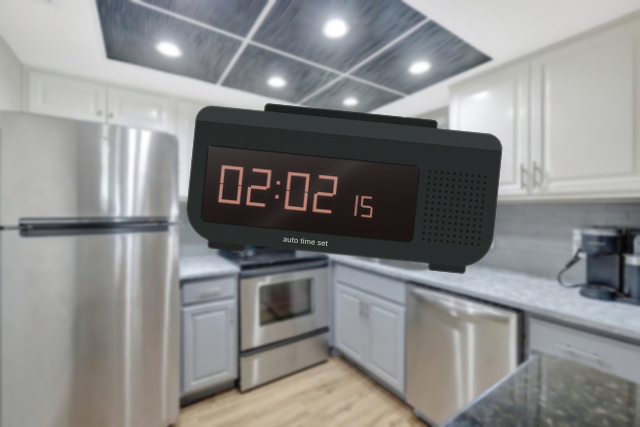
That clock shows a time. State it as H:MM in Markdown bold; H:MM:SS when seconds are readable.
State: **2:02:15**
